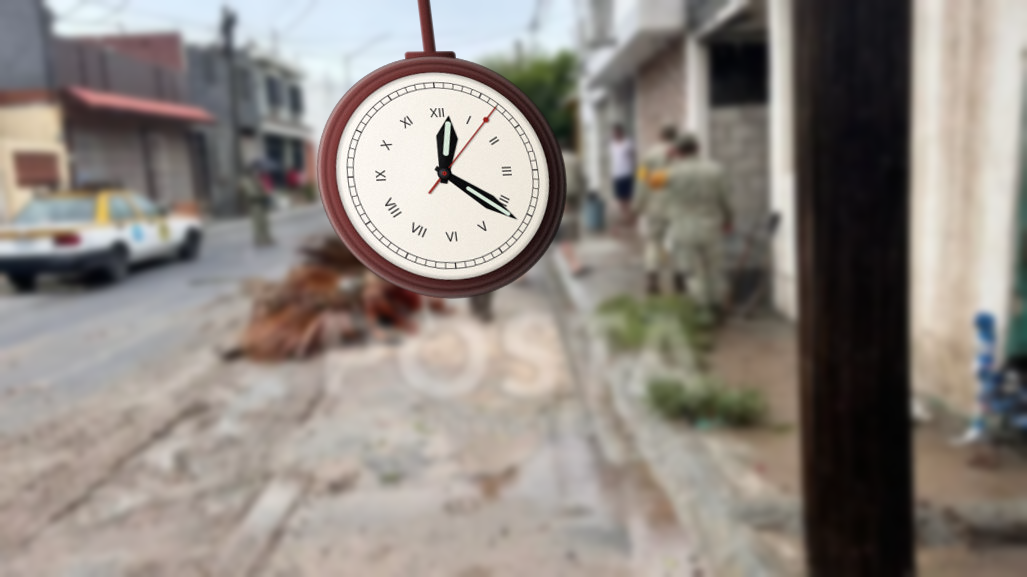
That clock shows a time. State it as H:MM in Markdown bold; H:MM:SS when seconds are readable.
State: **12:21:07**
